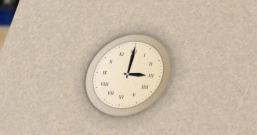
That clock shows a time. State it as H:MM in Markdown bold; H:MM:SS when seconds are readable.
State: **3:00**
